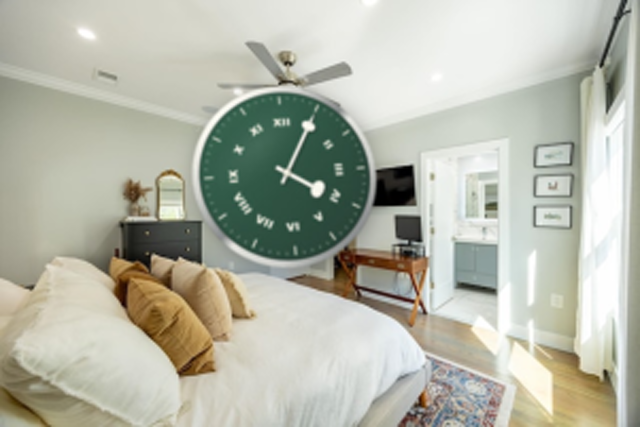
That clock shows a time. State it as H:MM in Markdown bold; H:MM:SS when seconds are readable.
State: **4:05**
